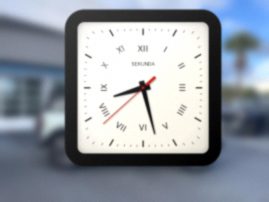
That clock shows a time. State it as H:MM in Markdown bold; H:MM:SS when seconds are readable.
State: **8:27:38**
